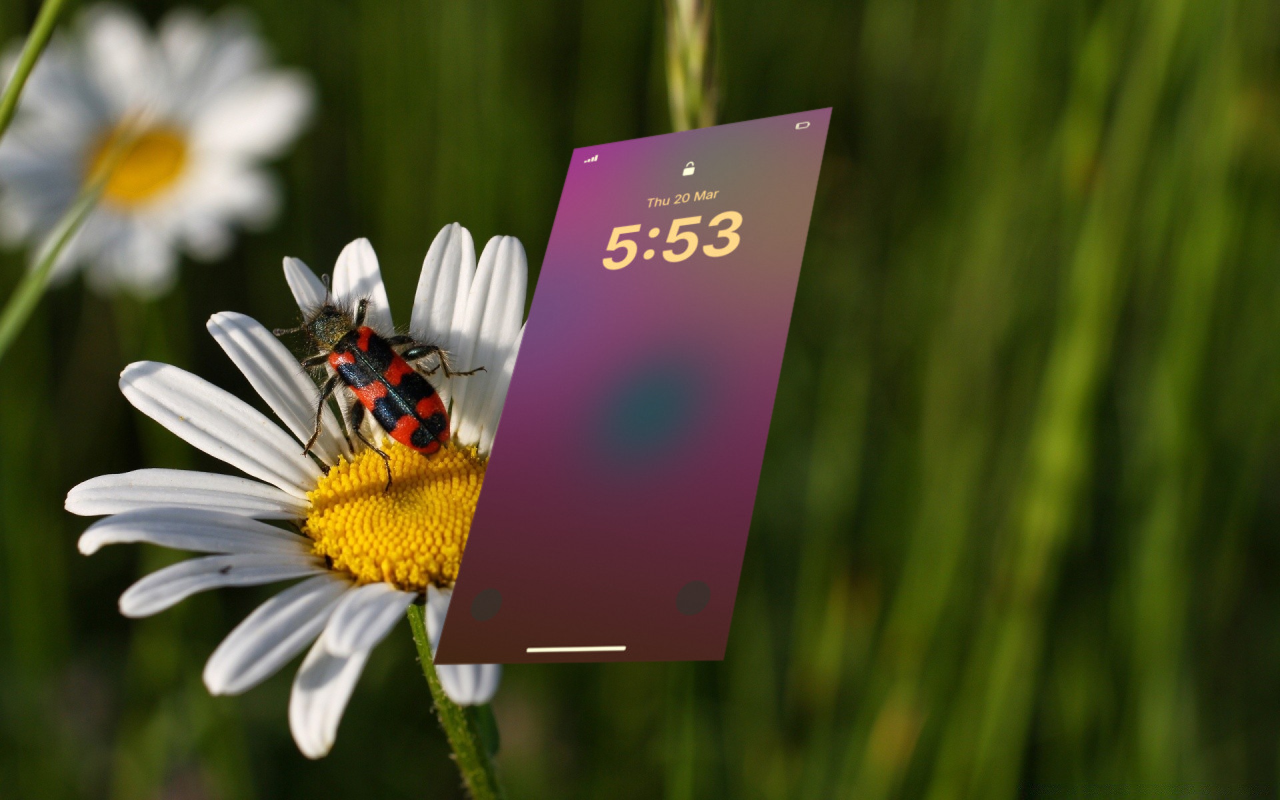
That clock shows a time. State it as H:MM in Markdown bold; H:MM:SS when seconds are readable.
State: **5:53**
